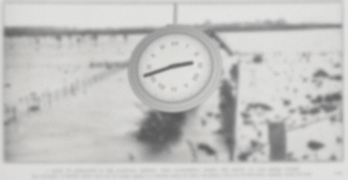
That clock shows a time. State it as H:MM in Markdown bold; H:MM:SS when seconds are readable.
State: **2:42**
